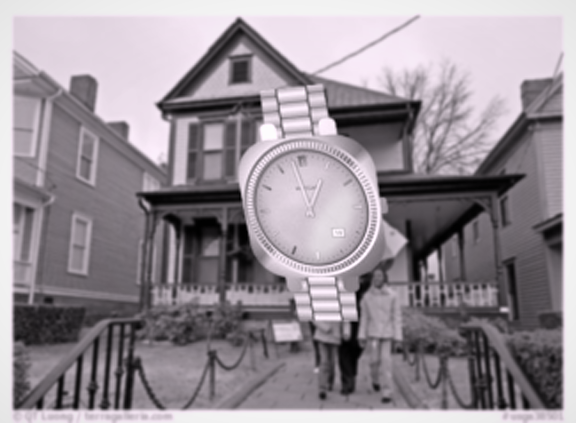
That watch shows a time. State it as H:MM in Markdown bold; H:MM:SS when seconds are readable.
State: **12:58**
